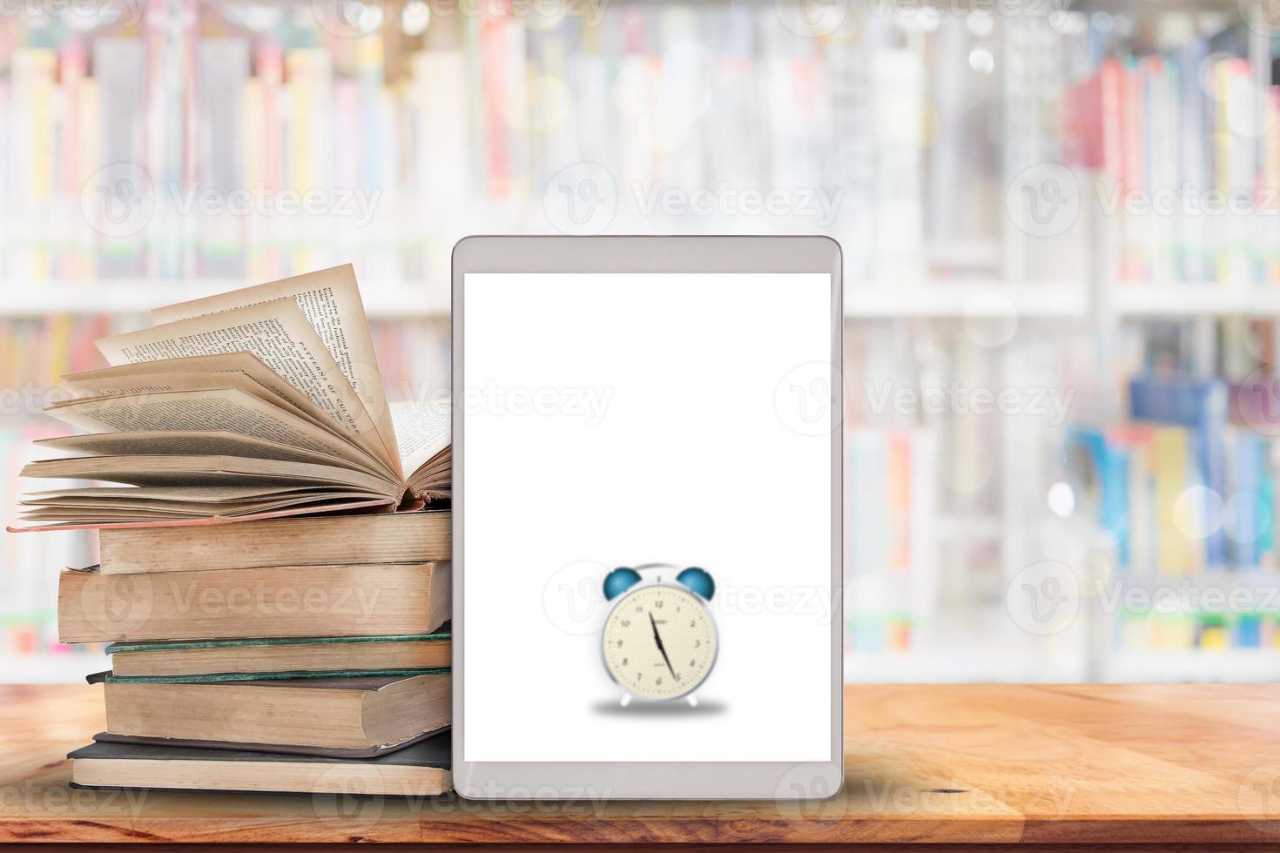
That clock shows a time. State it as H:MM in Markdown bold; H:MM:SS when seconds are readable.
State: **11:26**
